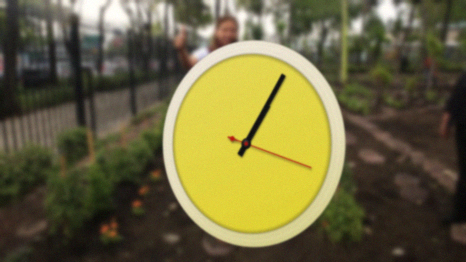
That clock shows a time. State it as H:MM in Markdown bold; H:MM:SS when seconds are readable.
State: **1:05:18**
